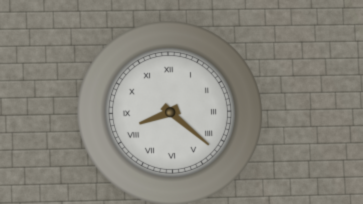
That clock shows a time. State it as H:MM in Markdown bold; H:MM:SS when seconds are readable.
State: **8:22**
